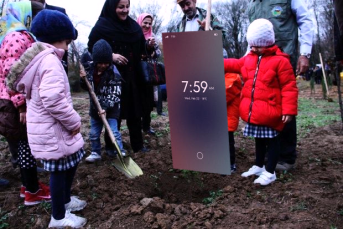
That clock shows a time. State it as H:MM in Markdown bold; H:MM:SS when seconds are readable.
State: **7:59**
